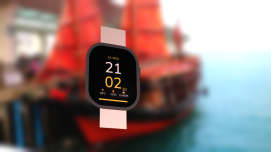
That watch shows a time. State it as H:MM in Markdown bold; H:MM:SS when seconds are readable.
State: **21:02**
